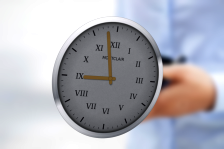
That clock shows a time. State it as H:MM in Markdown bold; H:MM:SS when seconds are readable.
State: **8:58**
